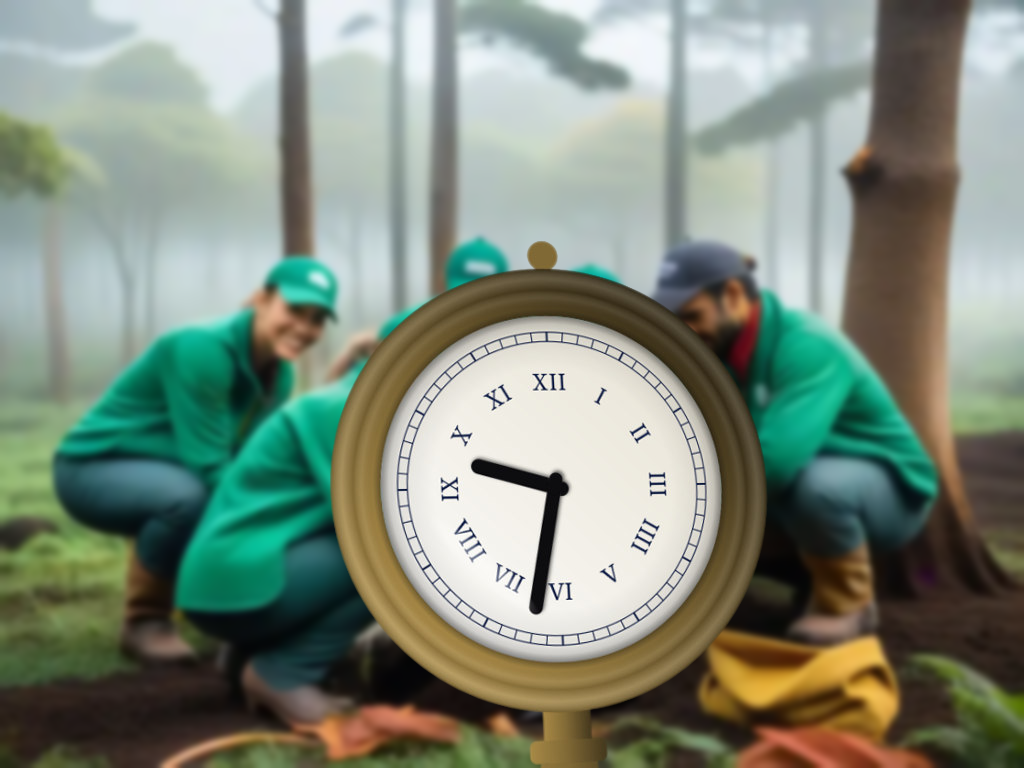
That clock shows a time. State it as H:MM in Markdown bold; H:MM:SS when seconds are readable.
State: **9:32**
